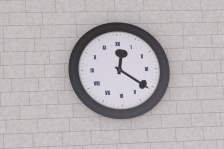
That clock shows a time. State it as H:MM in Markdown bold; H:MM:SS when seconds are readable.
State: **12:21**
